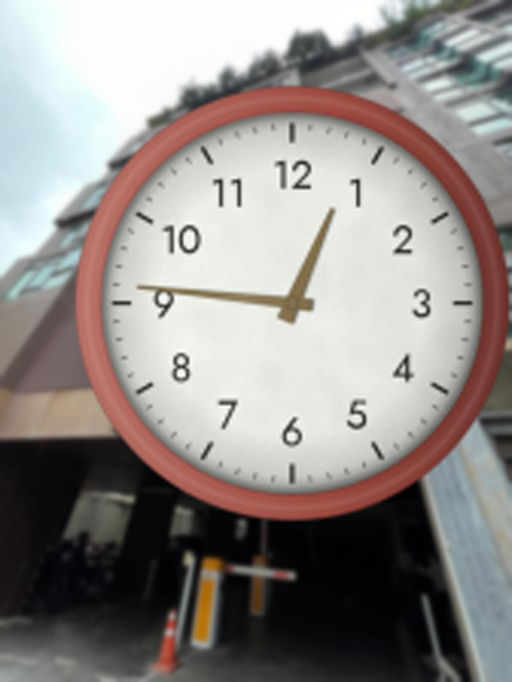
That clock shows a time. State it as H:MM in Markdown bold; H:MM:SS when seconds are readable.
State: **12:46**
